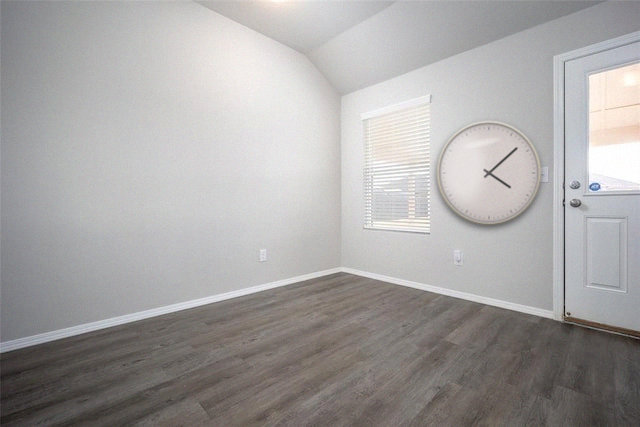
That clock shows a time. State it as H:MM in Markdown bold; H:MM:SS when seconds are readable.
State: **4:08**
